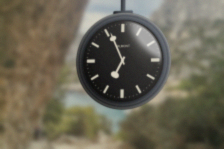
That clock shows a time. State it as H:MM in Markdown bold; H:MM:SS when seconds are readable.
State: **6:56**
